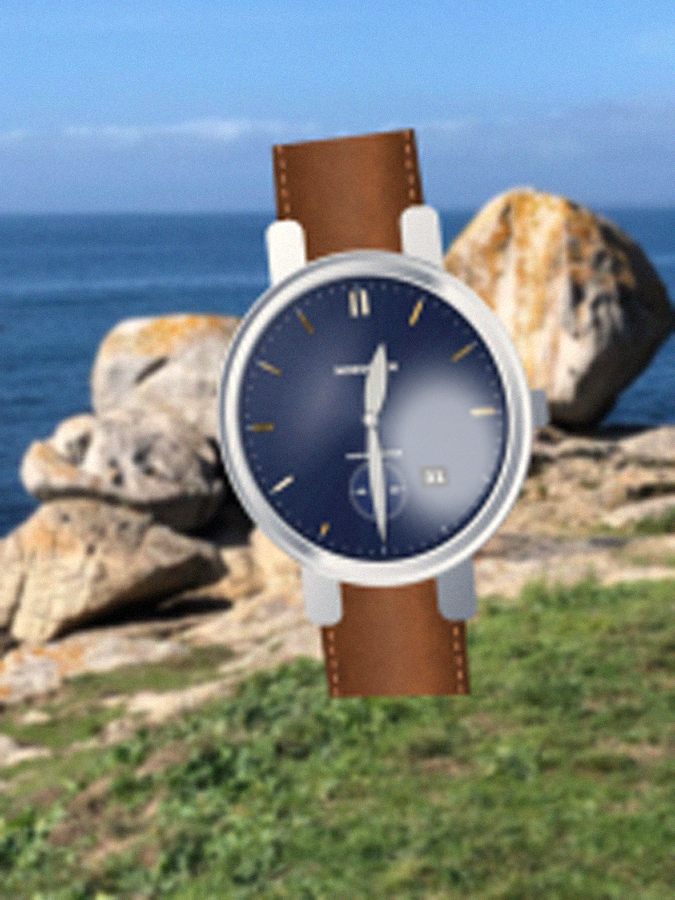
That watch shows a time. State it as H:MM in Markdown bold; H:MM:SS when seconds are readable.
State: **12:30**
